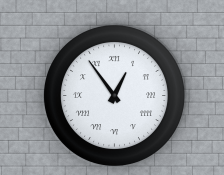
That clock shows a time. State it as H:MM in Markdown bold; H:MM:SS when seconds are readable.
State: **12:54**
